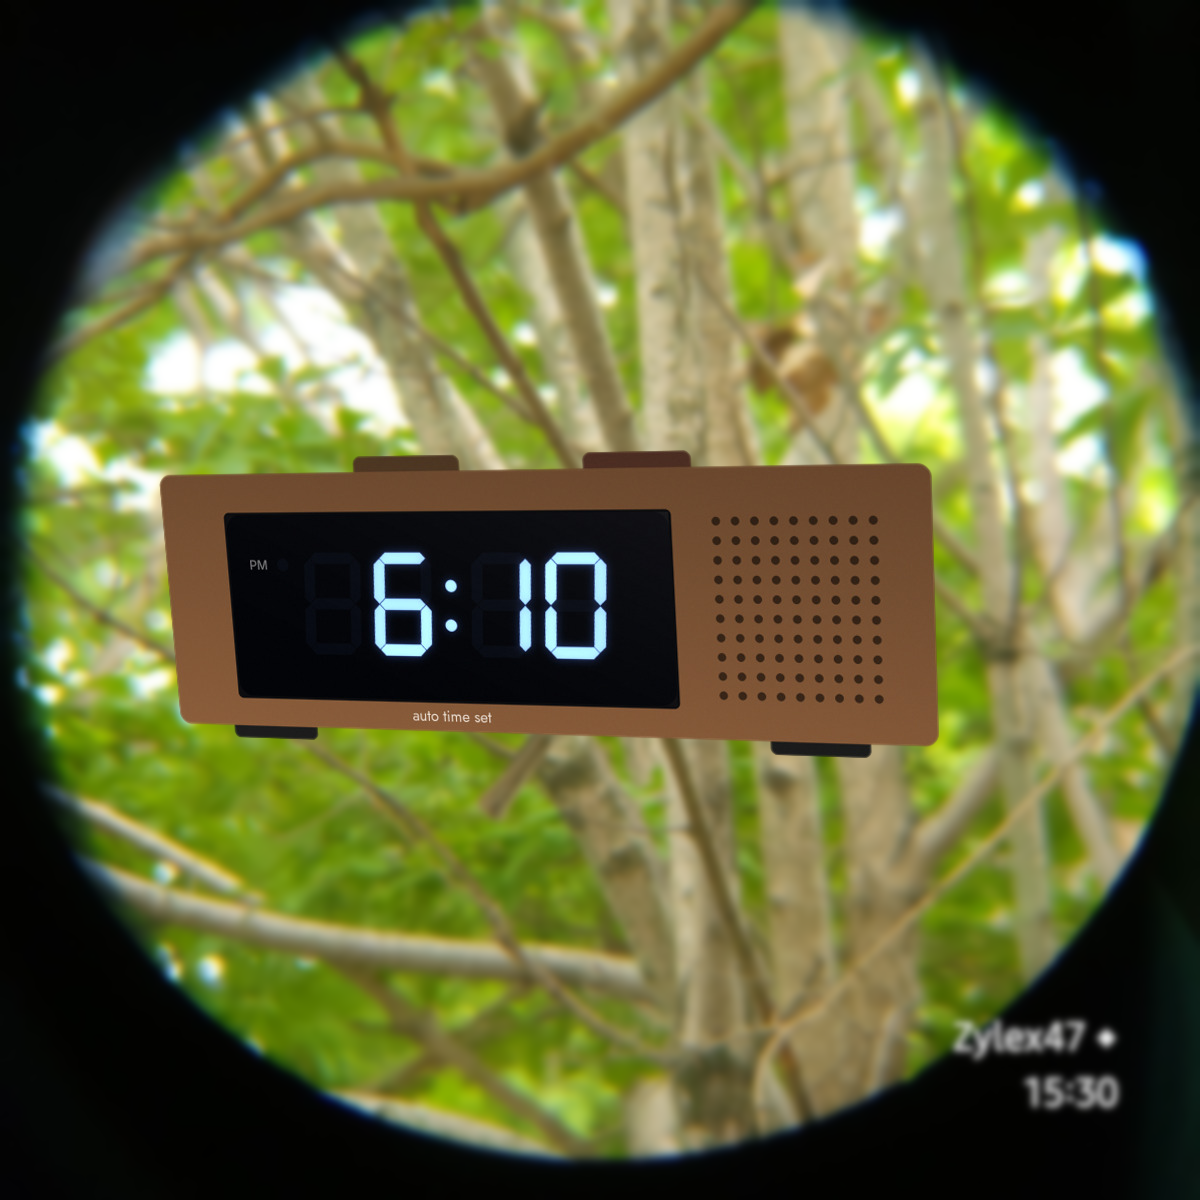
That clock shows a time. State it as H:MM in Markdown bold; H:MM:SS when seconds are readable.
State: **6:10**
